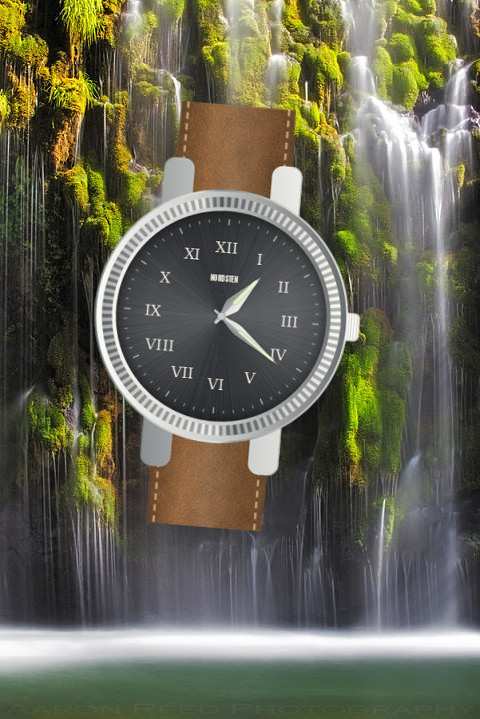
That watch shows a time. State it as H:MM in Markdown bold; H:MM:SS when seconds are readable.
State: **1:21**
